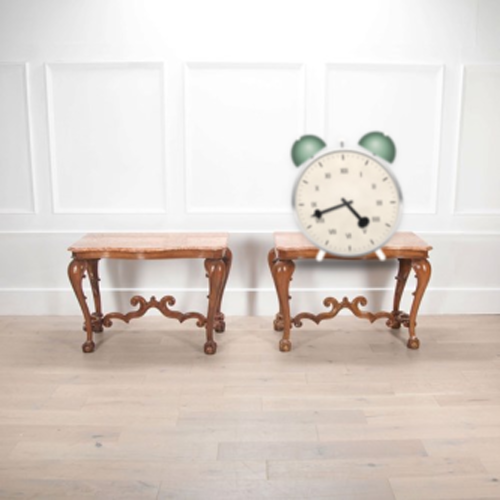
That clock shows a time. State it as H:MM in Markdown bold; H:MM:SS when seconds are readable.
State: **4:42**
